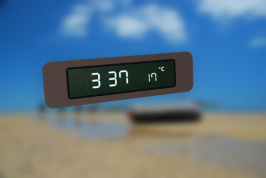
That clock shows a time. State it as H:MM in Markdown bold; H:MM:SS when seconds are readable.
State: **3:37**
